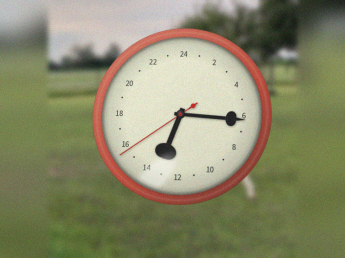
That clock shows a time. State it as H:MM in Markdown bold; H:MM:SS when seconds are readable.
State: **13:15:39**
